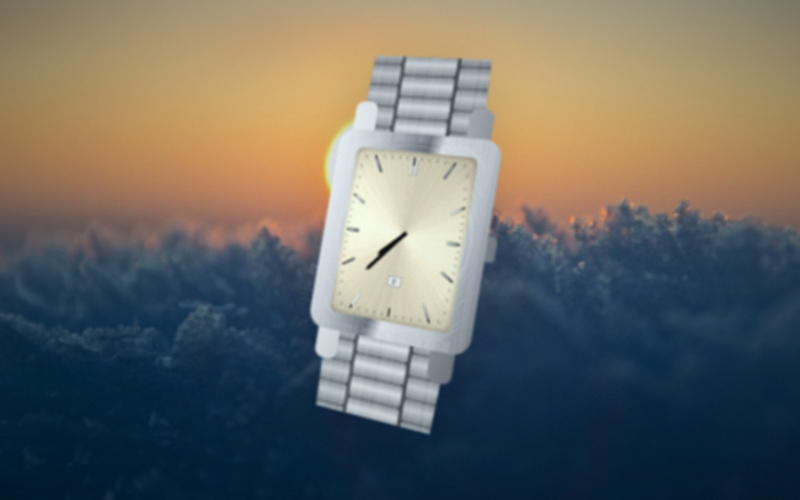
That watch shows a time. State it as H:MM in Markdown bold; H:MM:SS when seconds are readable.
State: **7:37**
